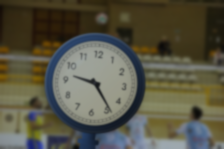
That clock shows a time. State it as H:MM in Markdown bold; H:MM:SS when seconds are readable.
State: **9:24**
